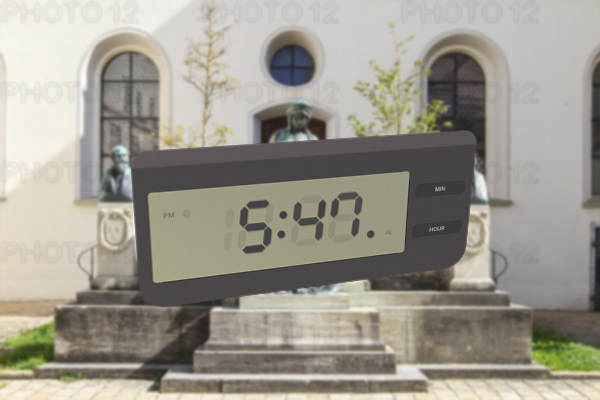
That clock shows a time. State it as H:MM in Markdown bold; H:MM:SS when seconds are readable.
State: **5:47**
